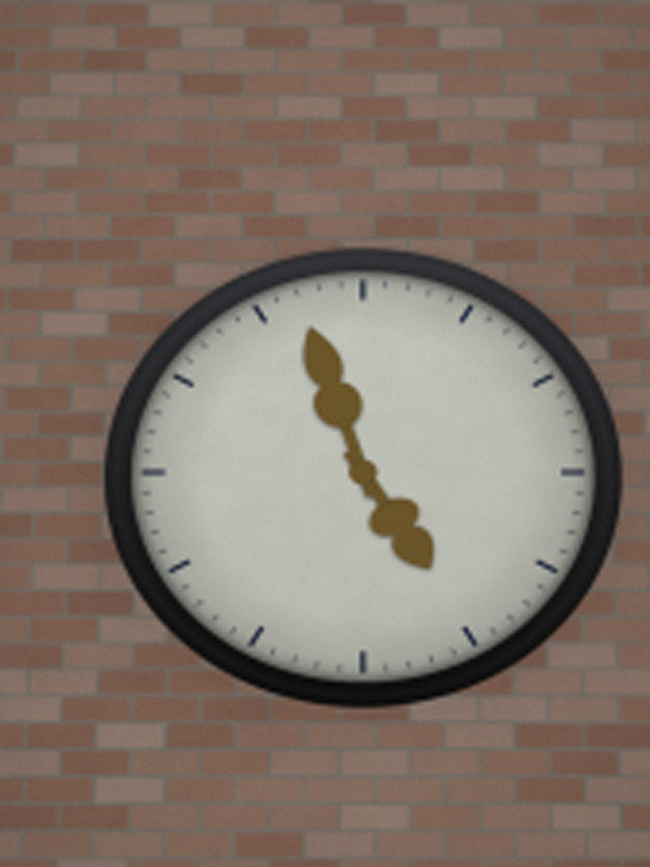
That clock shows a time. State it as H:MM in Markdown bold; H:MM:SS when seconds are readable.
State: **4:57**
